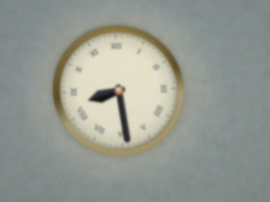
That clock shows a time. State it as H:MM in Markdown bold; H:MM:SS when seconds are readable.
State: **8:29**
